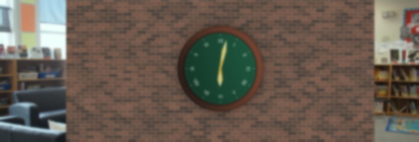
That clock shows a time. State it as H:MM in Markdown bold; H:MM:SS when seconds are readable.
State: **6:02**
